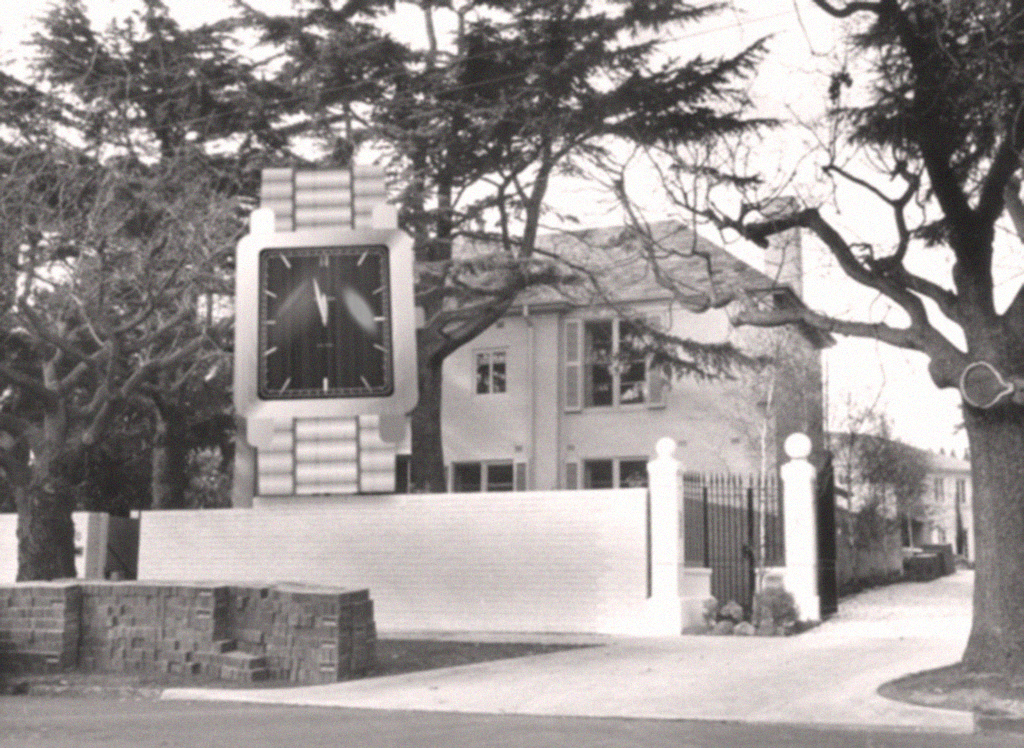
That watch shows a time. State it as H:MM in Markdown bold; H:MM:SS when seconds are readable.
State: **11:58**
